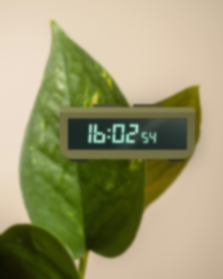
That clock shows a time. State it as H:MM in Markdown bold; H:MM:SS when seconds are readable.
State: **16:02**
